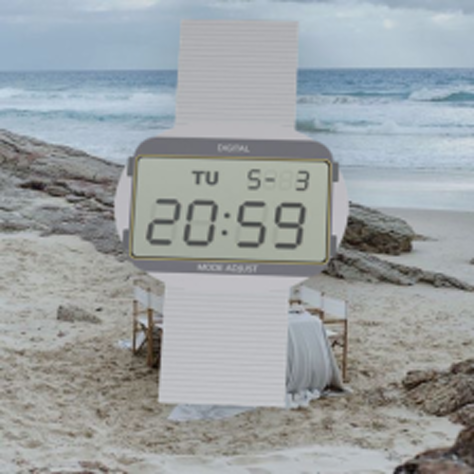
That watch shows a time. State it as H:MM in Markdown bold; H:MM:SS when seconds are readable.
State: **20:59**
